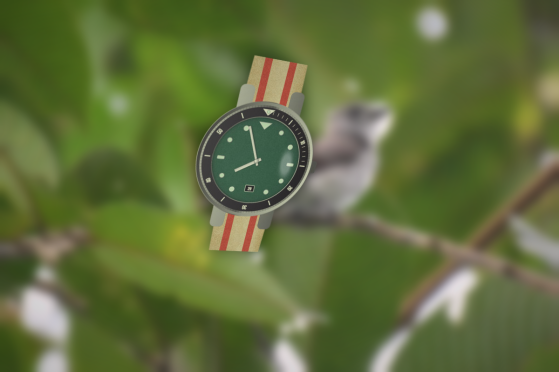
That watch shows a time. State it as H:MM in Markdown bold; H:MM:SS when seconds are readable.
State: **7:56**
